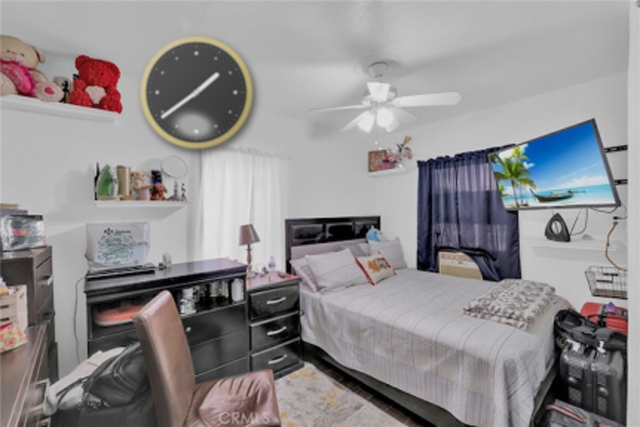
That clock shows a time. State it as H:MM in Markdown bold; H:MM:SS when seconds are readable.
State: **1:39**
